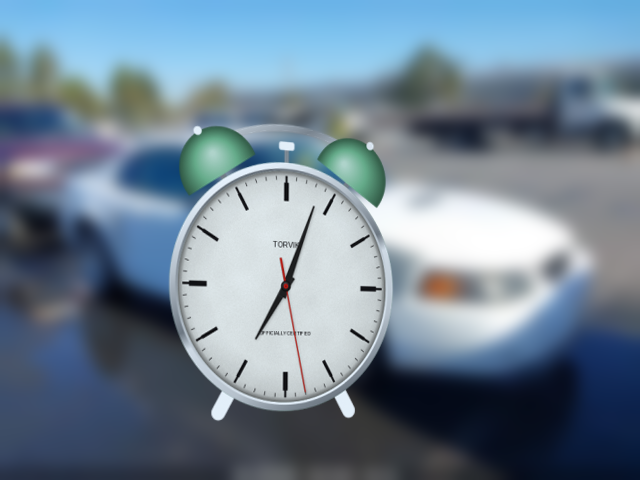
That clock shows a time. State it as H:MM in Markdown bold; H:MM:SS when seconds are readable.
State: **7:03:28**
